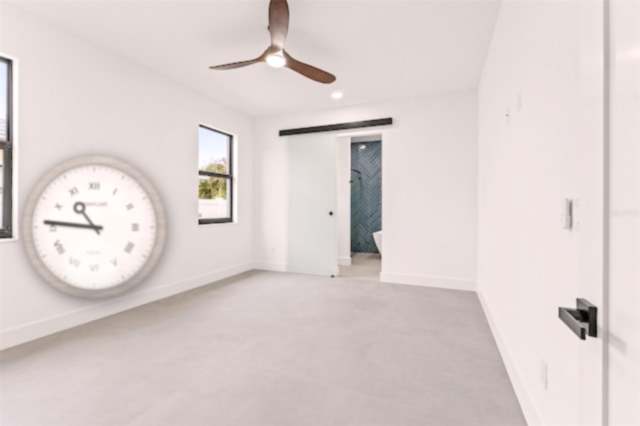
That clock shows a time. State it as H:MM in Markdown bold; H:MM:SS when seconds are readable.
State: **10:46**
